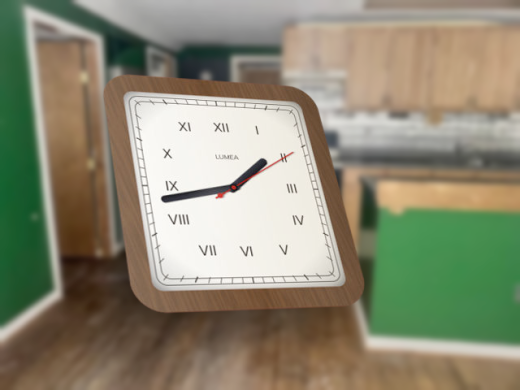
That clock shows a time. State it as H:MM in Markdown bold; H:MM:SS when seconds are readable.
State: **1:43:10**
